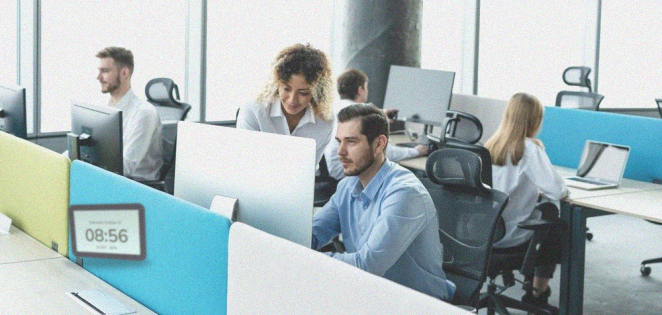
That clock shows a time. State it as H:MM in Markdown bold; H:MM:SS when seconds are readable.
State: **8:56**
